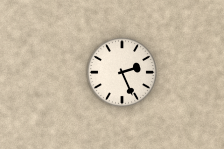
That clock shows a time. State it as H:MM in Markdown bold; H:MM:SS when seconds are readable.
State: **2:26**
